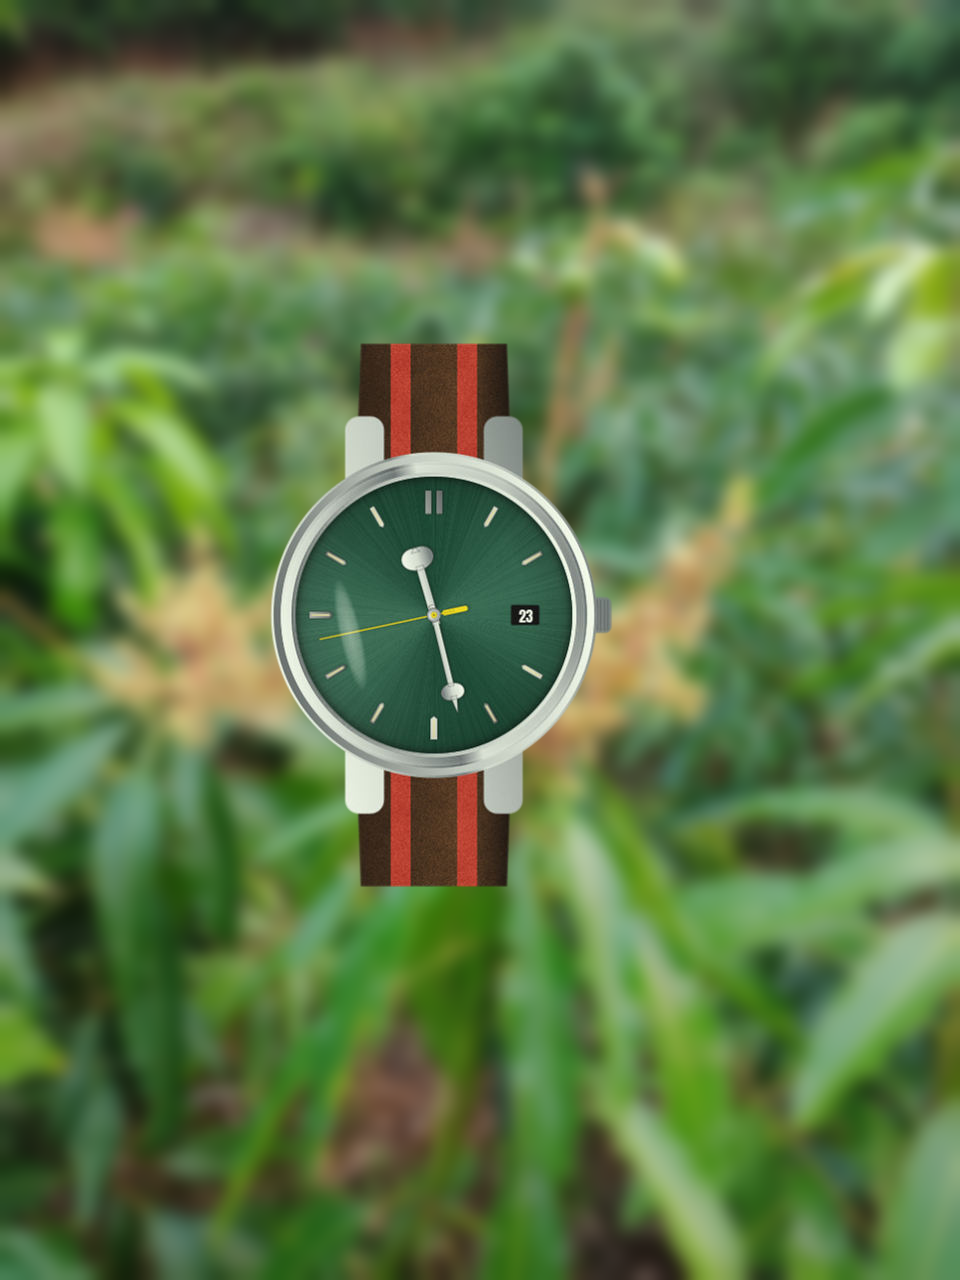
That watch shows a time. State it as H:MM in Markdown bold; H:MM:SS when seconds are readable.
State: **11:27:43**
